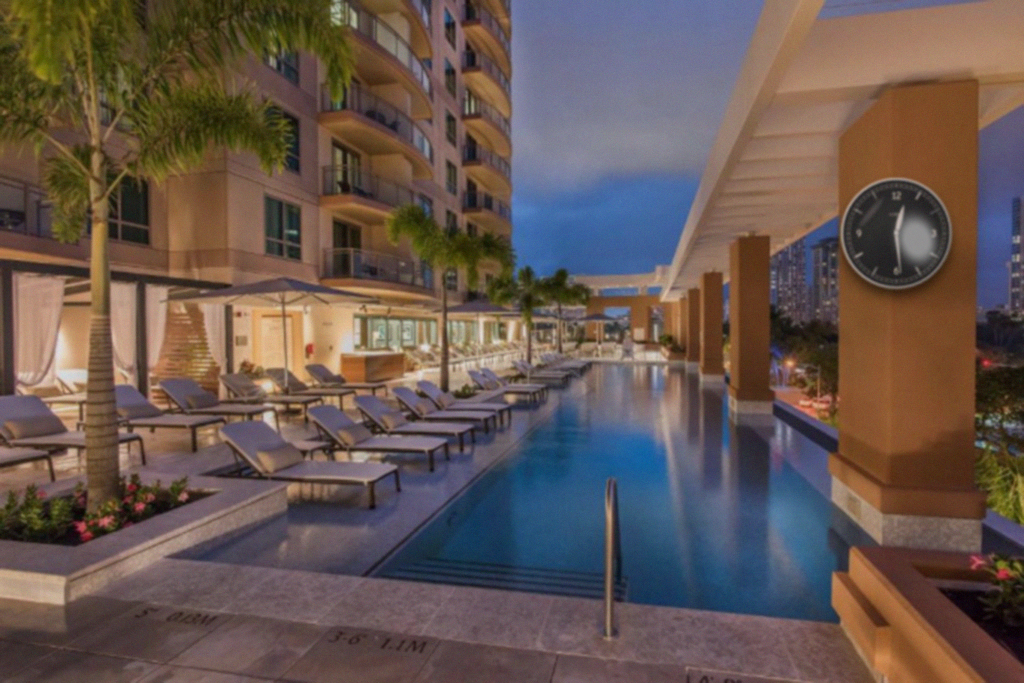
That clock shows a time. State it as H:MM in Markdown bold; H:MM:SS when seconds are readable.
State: **12:29**
